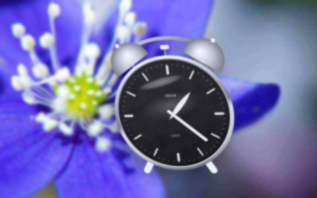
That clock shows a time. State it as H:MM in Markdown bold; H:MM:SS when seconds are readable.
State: **1:22**
